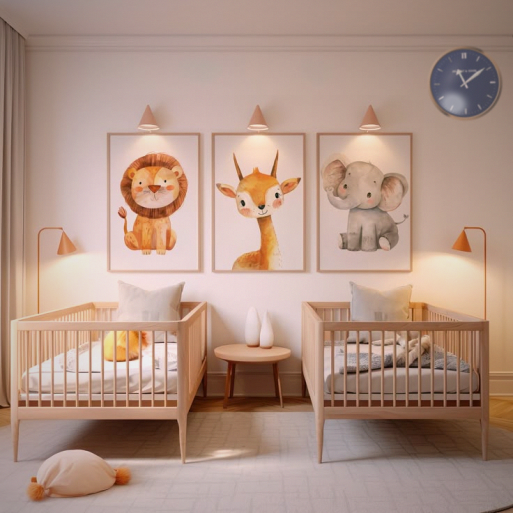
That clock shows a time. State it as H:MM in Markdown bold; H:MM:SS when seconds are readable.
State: **11:09**
